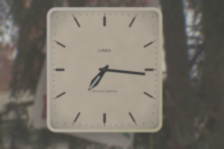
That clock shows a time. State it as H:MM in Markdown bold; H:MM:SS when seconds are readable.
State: **7:16**
